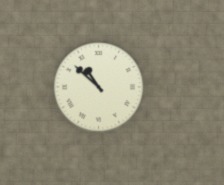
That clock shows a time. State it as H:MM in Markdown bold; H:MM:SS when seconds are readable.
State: **10:52**
